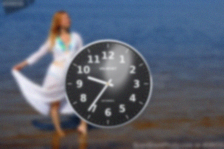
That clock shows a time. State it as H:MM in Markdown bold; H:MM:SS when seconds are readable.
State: **9:36**
